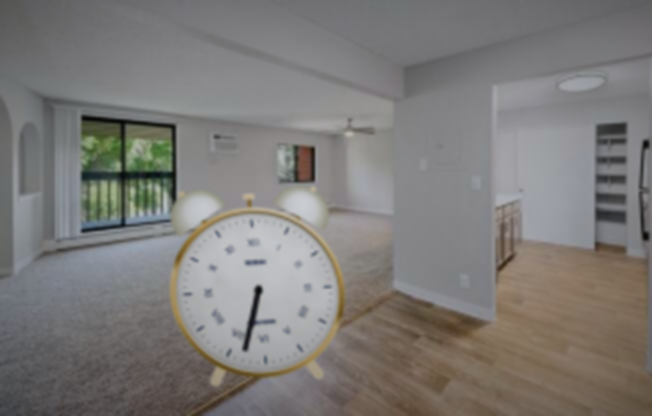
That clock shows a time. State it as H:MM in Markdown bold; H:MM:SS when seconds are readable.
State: **6:33**
